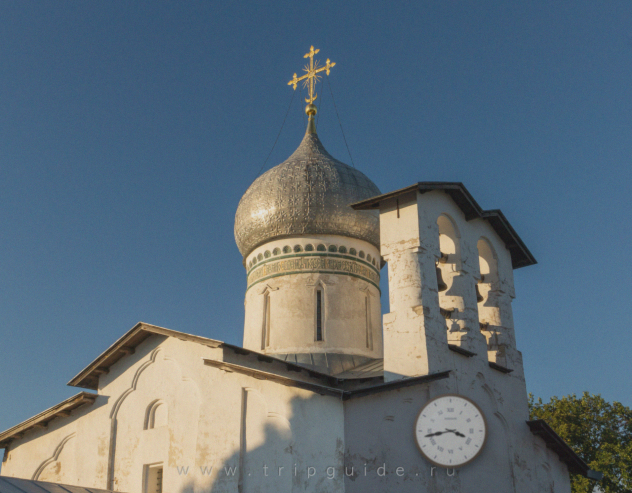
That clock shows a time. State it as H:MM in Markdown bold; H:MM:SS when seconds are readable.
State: **3:43**
